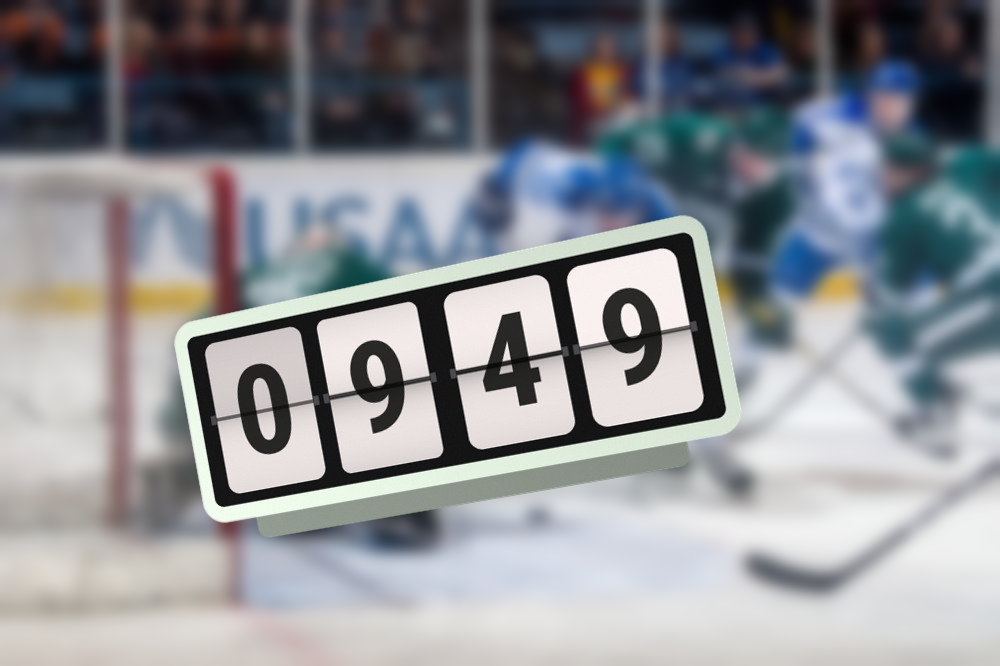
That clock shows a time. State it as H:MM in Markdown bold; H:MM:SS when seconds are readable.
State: **9:49**
